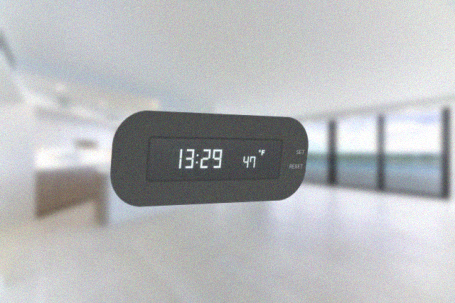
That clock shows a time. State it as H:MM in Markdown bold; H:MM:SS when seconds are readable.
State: **13:29**
